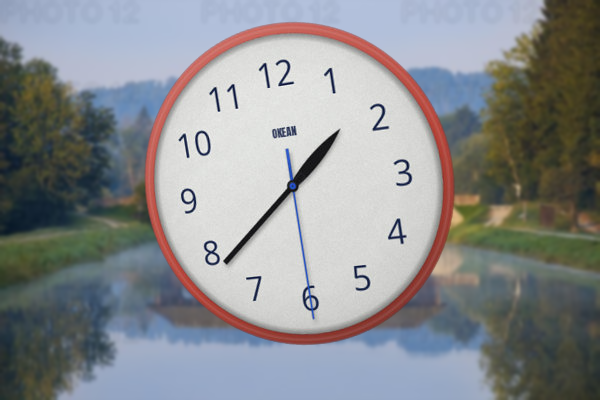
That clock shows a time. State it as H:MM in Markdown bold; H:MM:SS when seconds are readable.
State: **1:38:30**
